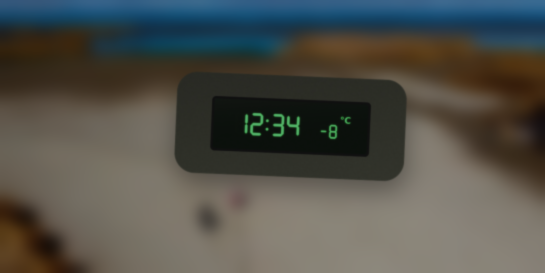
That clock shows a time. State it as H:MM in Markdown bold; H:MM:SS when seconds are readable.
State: **12:34**
